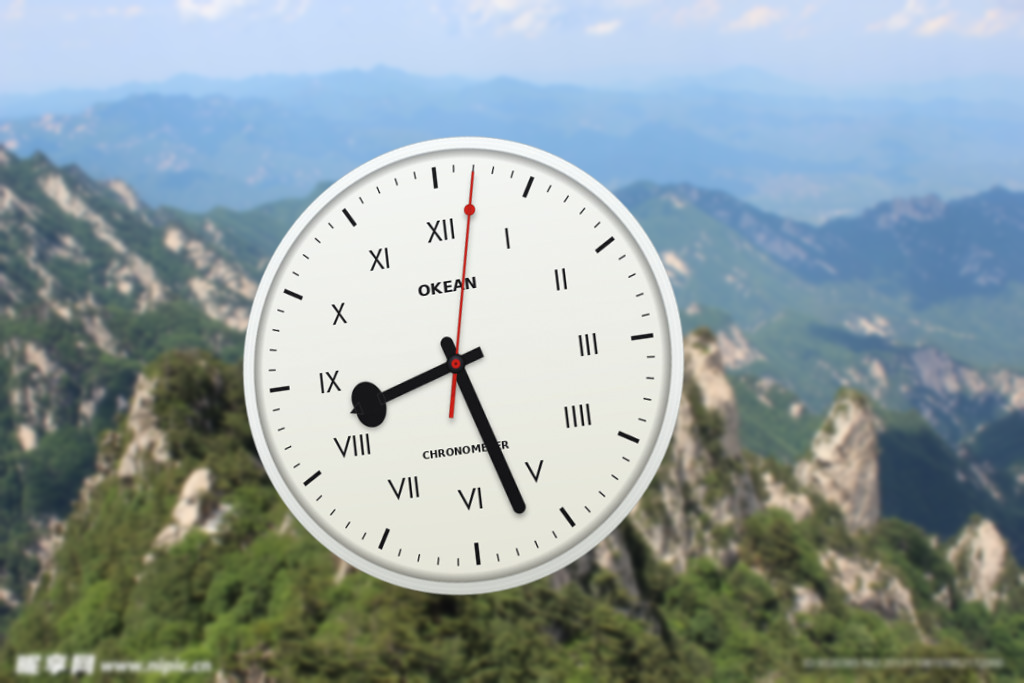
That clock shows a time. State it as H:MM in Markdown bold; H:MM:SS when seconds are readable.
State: **8:27:02**
